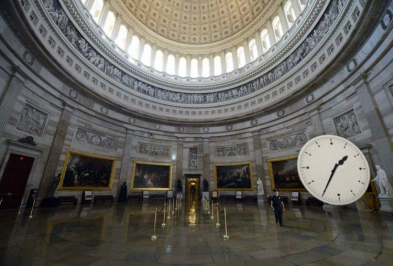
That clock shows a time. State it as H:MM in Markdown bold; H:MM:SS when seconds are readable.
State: **1:35**
